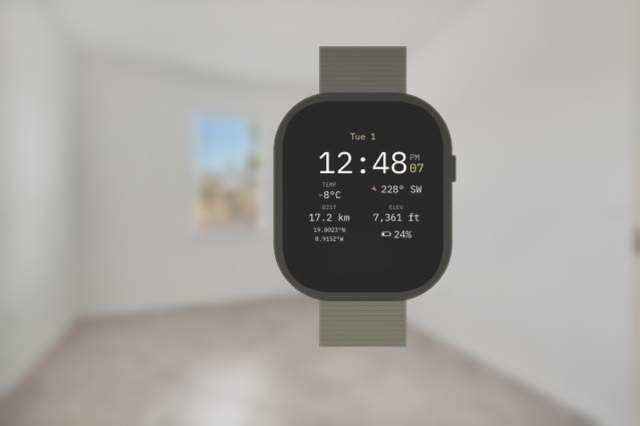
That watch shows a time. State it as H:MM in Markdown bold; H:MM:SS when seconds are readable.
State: **12:48:07**
